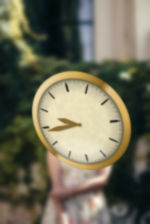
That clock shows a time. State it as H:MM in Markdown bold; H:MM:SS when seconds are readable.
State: **9:44**
